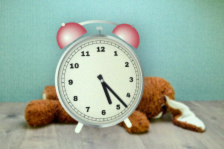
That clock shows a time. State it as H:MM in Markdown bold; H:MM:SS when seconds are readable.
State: **5:23**
